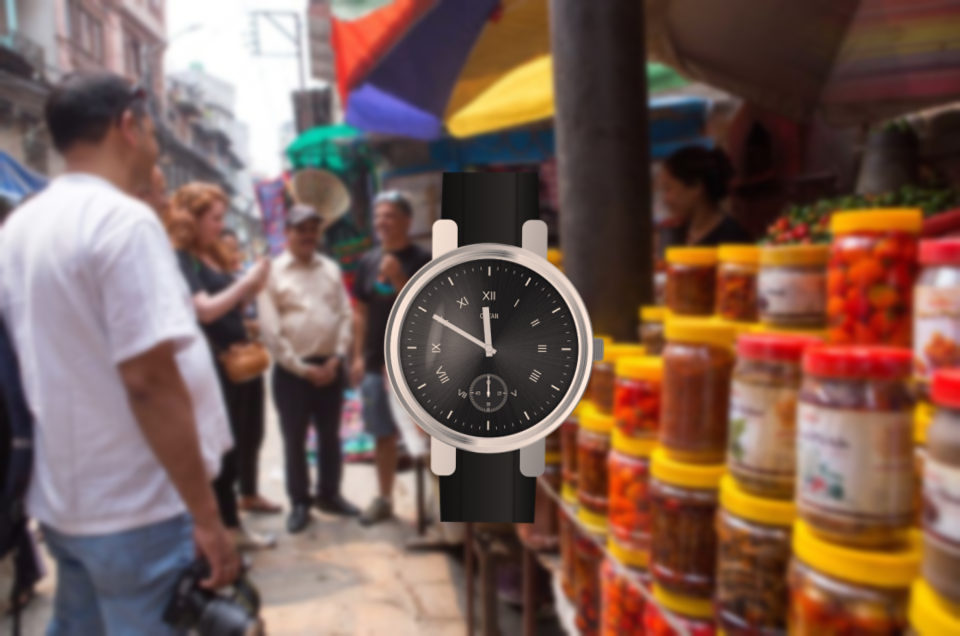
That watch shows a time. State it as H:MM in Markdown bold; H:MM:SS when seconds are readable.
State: **11:50**
